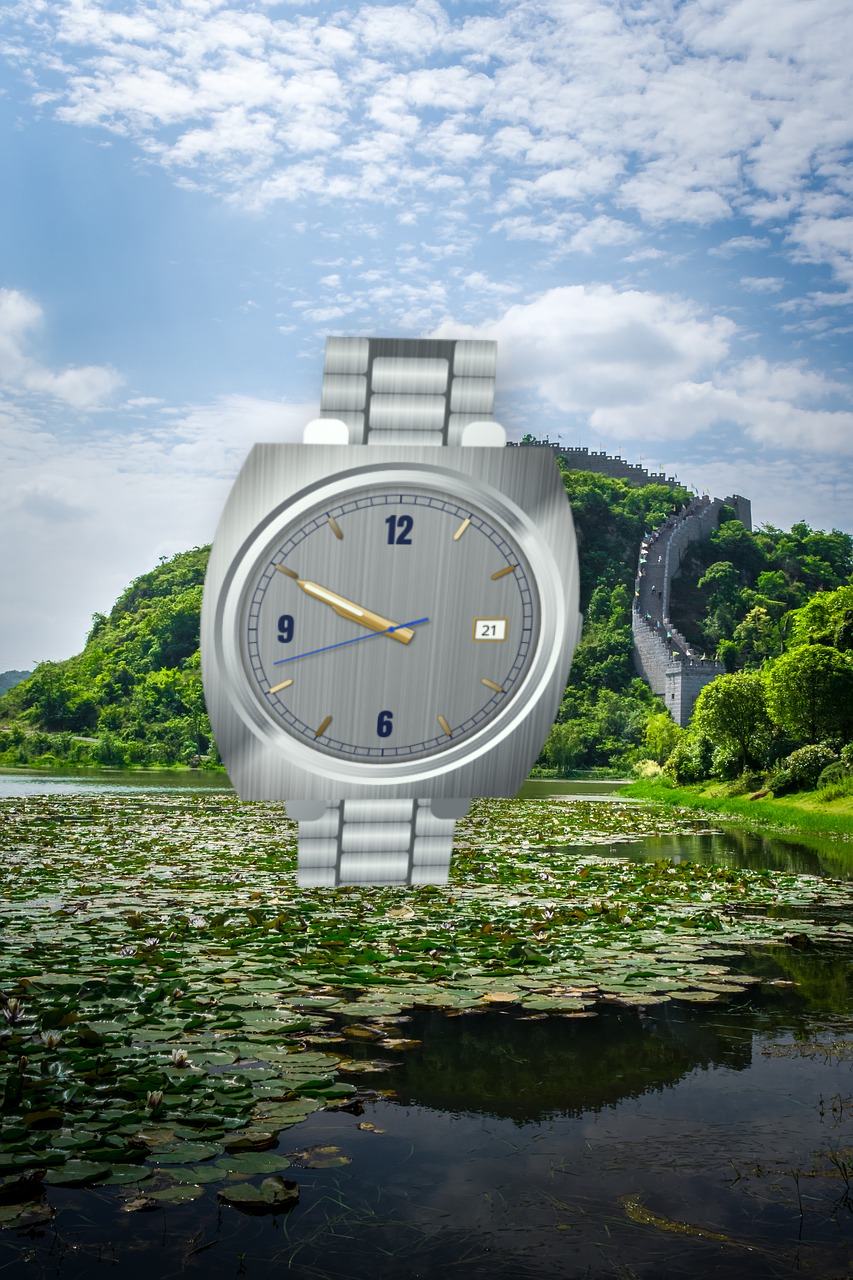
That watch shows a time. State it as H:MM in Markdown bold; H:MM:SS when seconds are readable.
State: **9:49:42**
